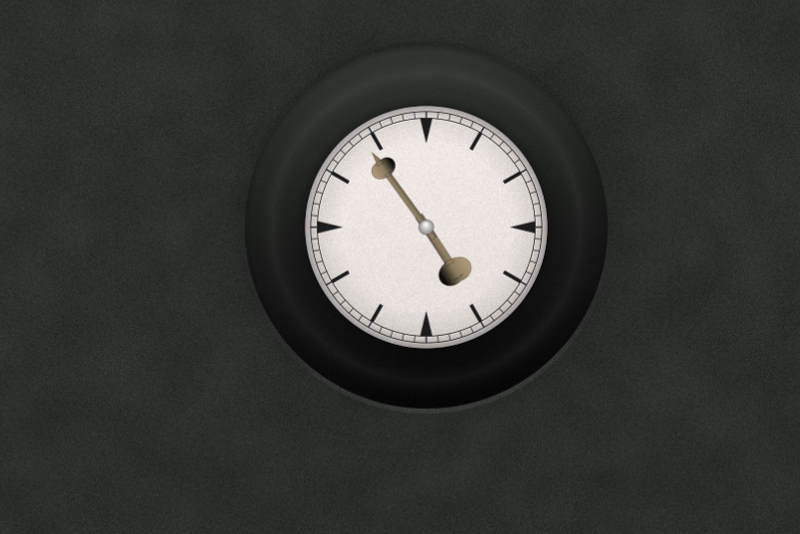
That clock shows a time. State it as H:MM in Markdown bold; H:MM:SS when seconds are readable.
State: **4:54**
